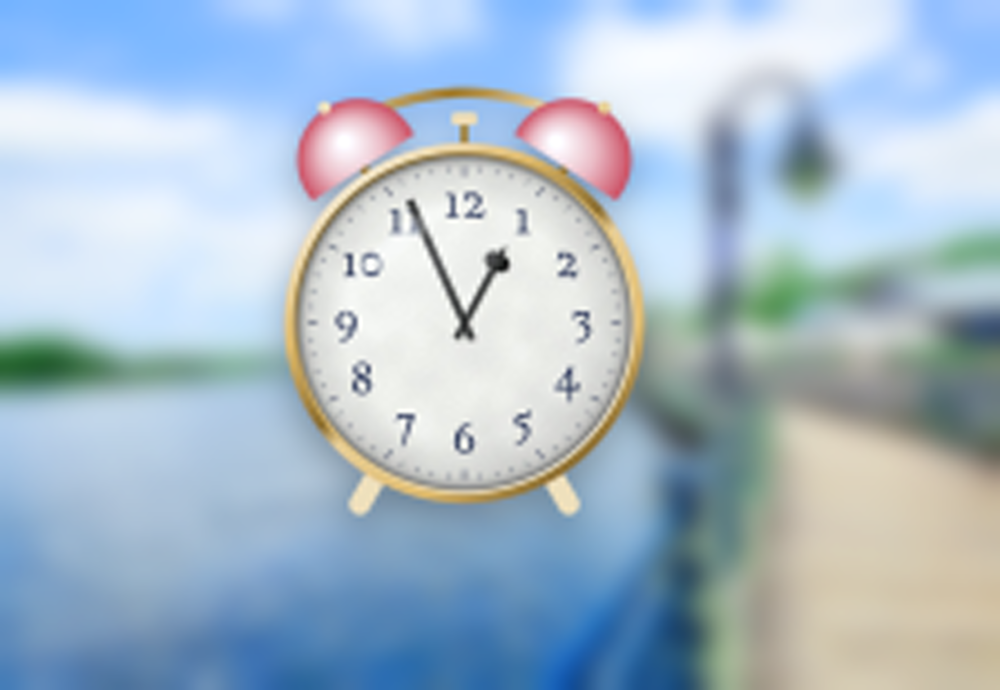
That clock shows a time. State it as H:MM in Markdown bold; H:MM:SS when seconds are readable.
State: **12:56**
